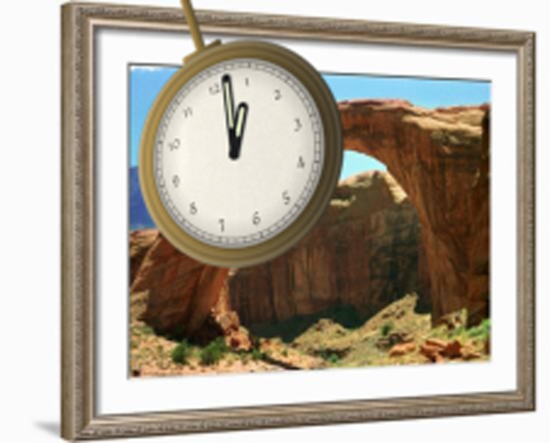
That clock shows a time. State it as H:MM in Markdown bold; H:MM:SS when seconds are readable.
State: **1:02**
